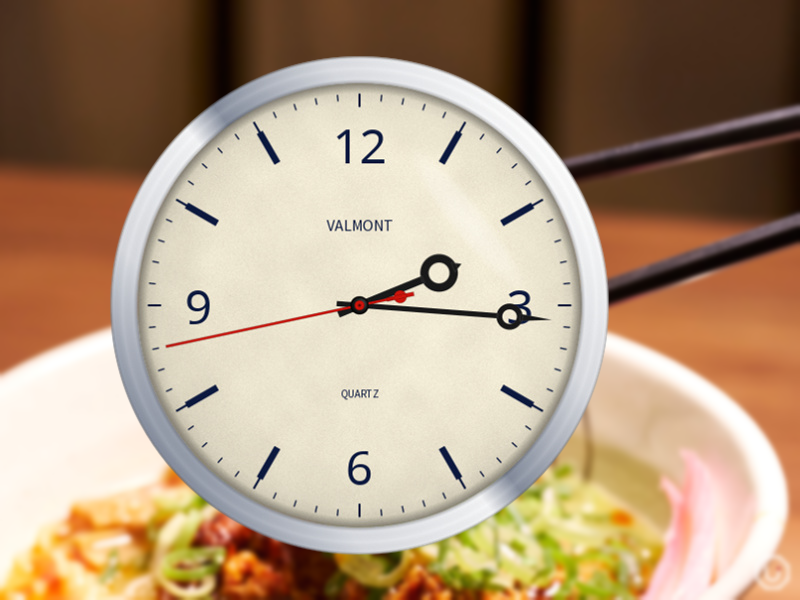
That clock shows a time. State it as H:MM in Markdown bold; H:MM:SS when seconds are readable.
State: **2:15:43**
